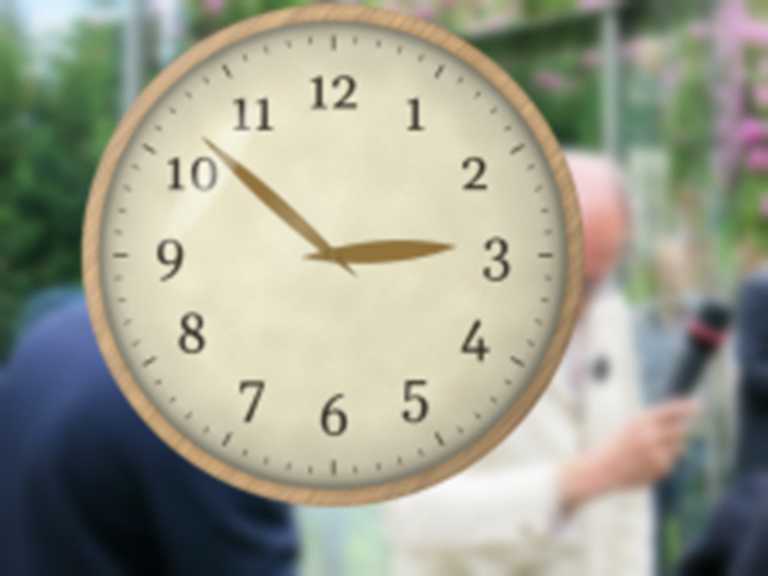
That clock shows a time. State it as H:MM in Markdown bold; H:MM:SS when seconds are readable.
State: **2:52**
